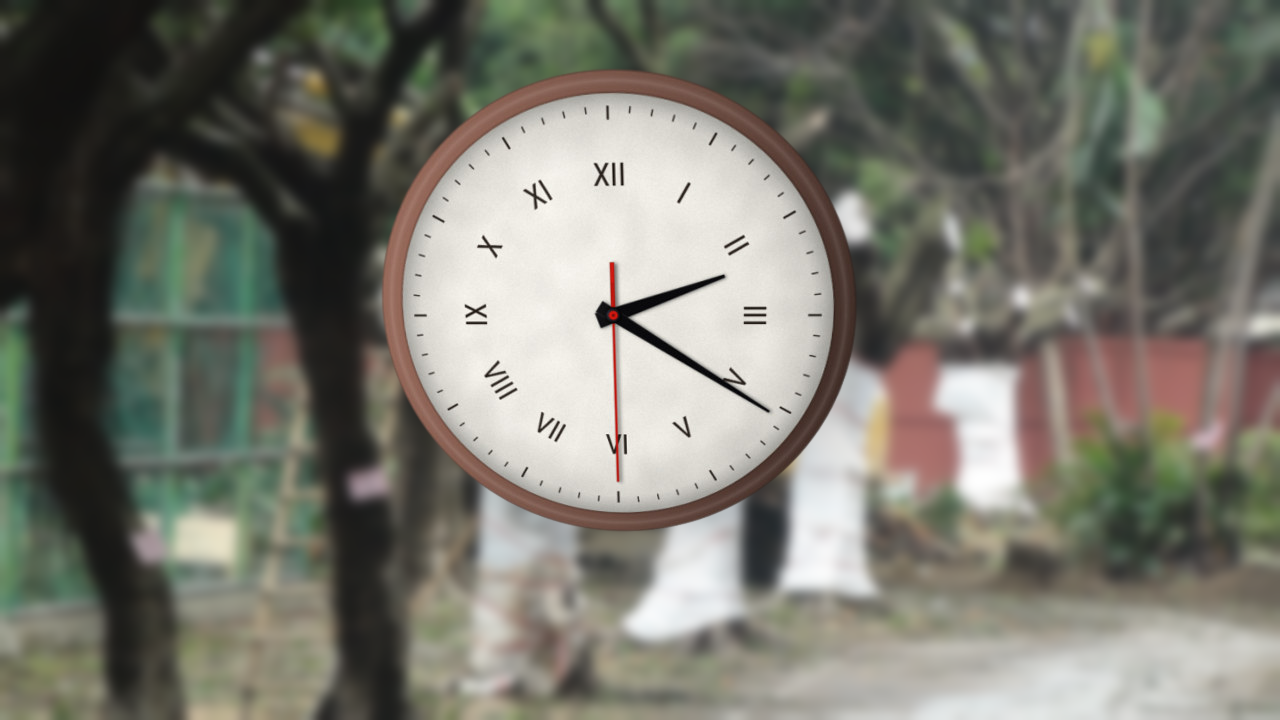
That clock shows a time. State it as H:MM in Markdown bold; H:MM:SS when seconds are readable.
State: **2:20:30**
